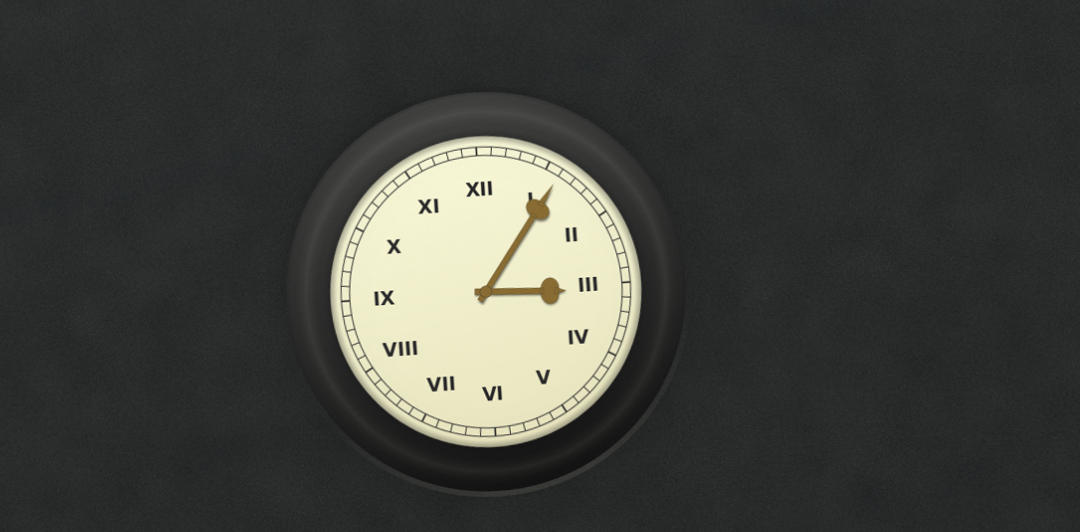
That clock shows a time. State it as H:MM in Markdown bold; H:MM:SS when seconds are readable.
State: **3:06**
